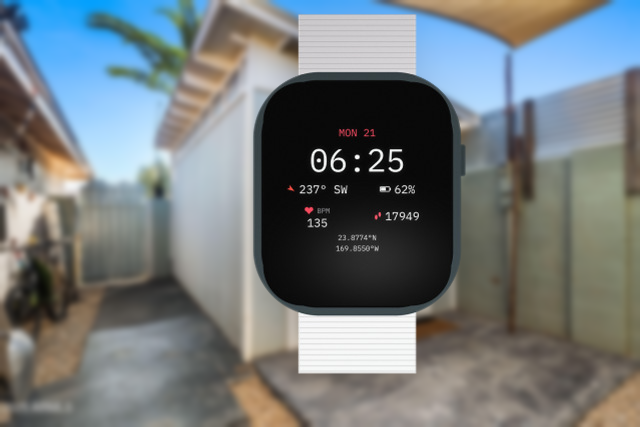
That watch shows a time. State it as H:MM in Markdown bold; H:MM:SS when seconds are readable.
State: **6:25**
